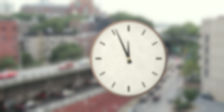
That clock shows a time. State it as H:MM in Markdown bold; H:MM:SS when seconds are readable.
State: **11:56**
